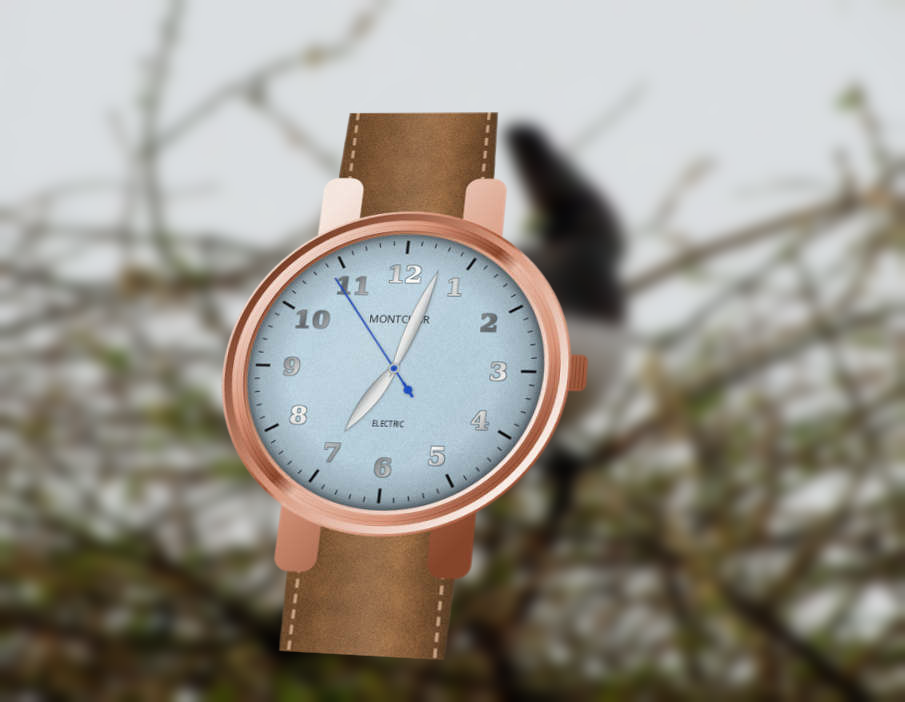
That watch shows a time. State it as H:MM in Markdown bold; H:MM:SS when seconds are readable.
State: **7:02:54**
